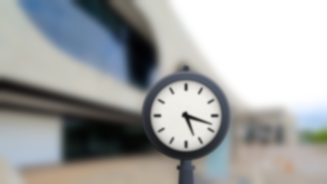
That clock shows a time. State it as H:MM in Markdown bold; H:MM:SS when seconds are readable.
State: **5:18**
